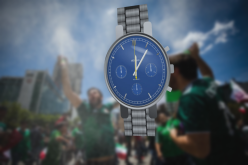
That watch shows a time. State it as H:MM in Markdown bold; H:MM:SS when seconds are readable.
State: **12:06**
